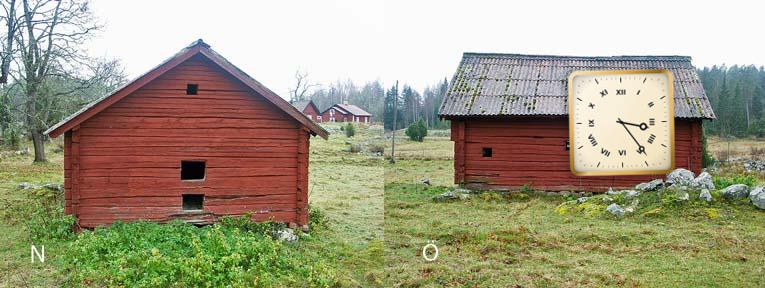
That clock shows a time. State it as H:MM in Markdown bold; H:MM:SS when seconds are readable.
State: **3:24**
